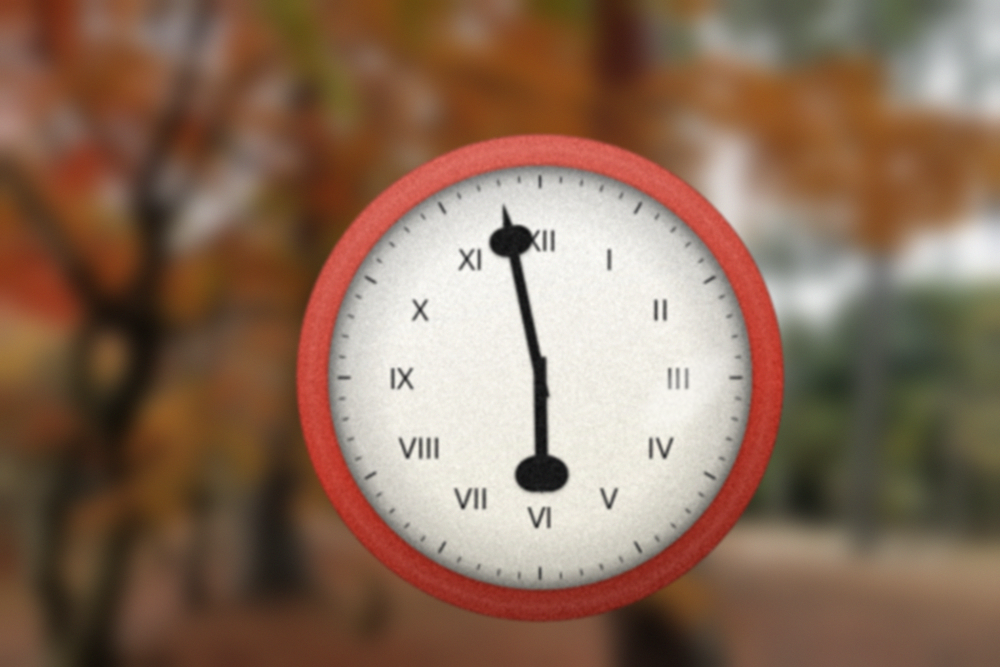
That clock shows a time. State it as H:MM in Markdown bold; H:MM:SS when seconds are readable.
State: **5:58**
